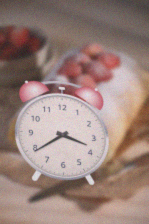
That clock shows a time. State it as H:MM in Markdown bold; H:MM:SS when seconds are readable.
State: **3:39**
